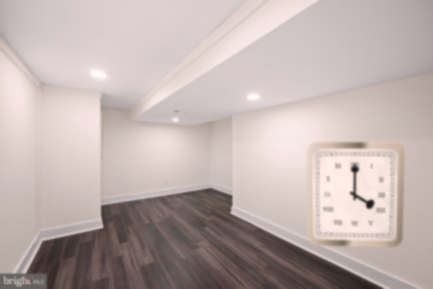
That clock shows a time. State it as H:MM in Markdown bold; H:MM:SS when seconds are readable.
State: **4:00**
